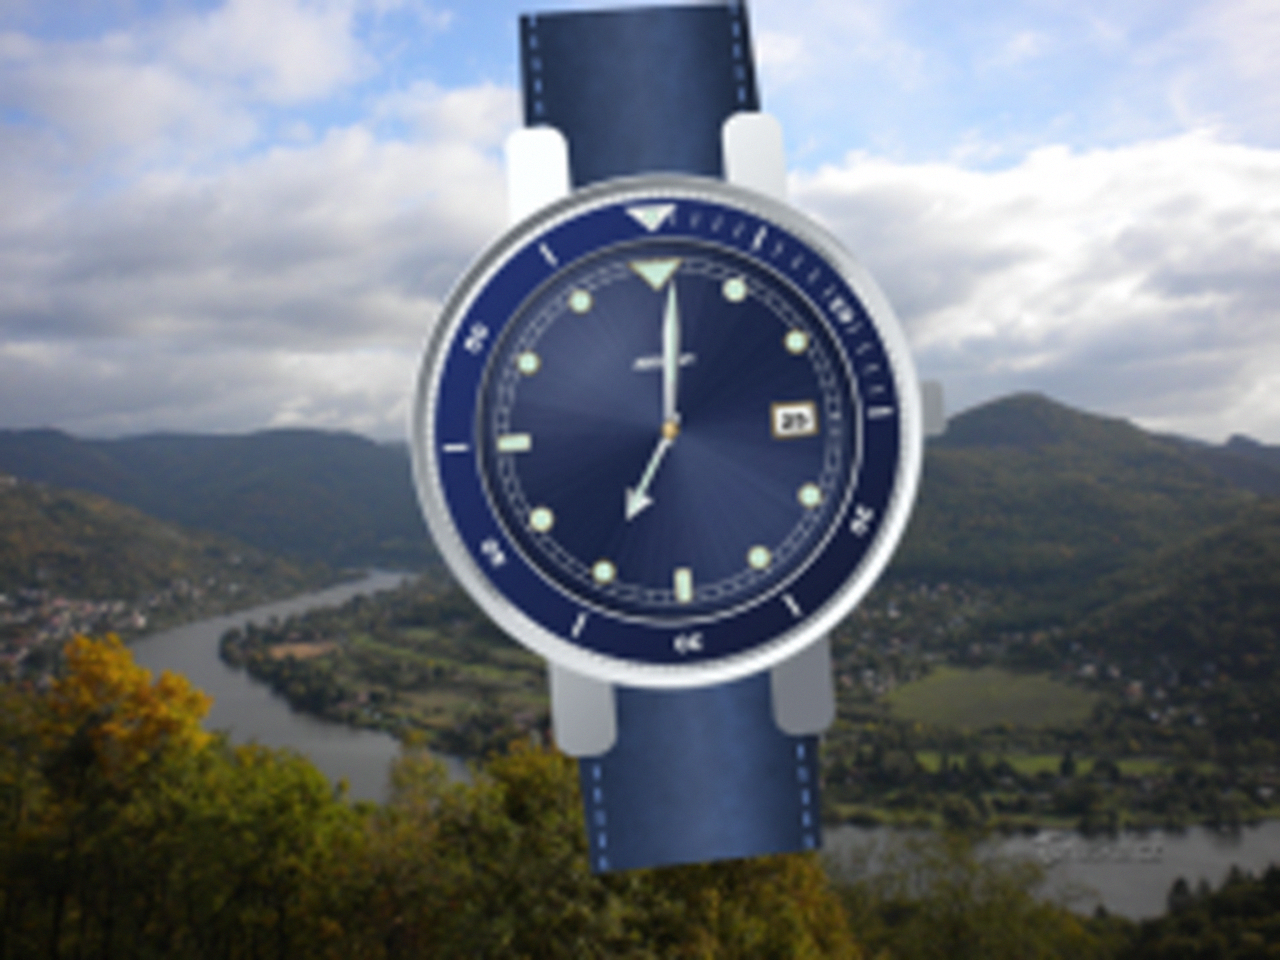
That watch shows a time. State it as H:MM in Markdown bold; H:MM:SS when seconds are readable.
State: **7:01**
